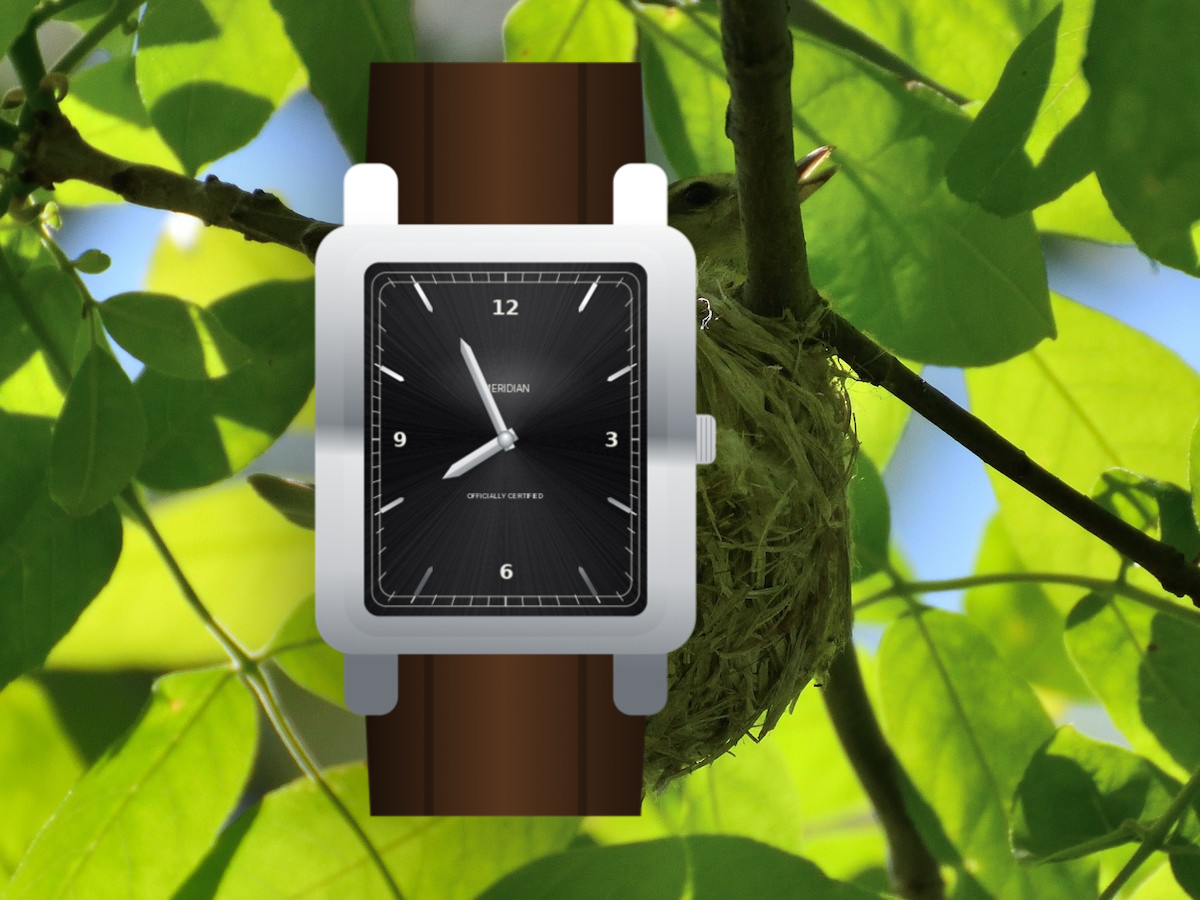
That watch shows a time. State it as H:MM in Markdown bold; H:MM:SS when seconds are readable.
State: **7:56**
